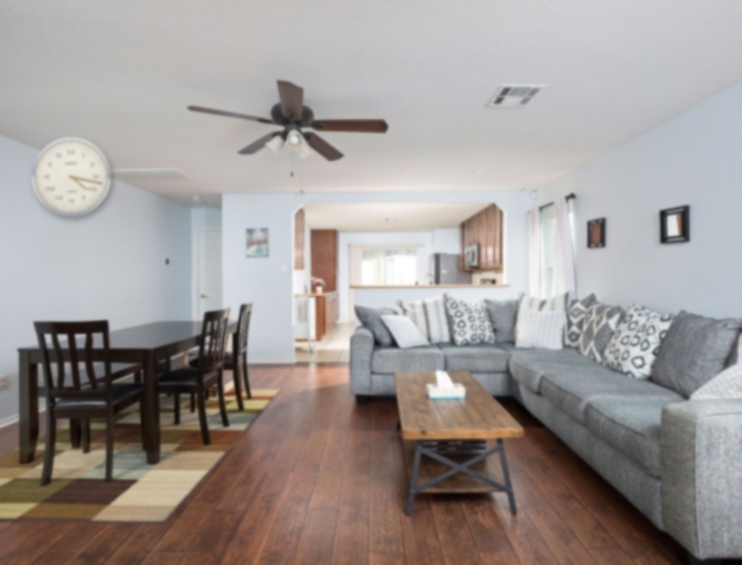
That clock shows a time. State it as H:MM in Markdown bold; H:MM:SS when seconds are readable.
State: **4:17**
